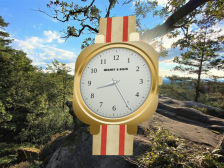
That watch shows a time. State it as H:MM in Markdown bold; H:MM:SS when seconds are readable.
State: **8:25**
